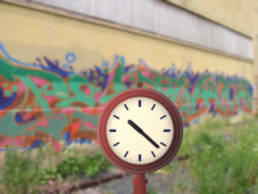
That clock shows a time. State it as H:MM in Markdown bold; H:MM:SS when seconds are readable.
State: **10:22**
